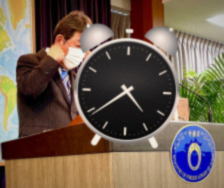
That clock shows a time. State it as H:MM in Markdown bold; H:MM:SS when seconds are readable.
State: **4:39**
